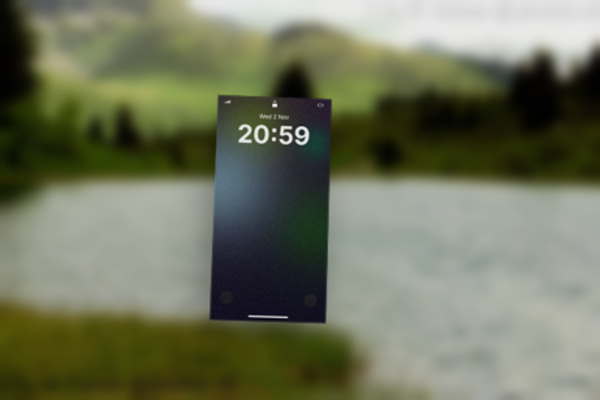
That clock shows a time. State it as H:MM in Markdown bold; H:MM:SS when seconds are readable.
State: **20:59**
